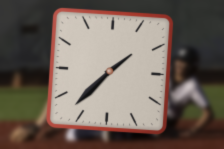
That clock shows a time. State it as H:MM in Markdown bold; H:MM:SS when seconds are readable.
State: **1:37**
